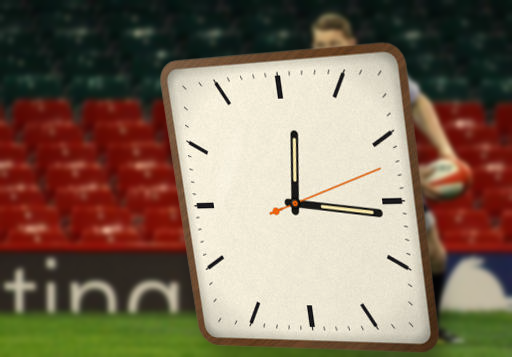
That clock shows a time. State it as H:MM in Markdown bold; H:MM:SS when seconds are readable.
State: **12:16:12**
